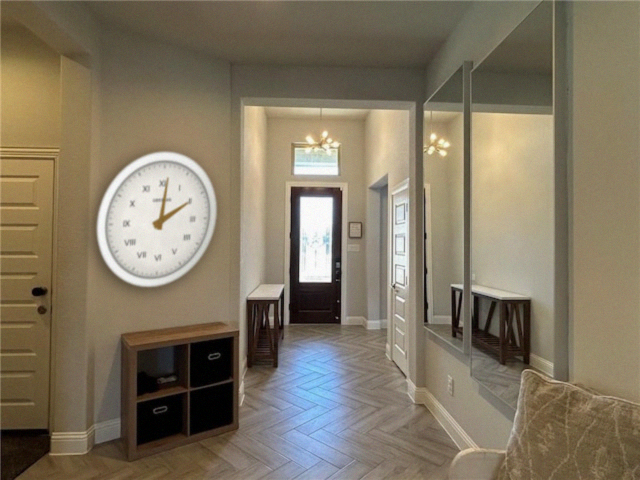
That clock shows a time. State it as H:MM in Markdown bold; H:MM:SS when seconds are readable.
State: **2:01**
